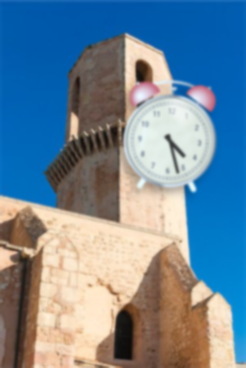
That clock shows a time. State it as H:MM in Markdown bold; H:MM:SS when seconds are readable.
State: **4:27**
